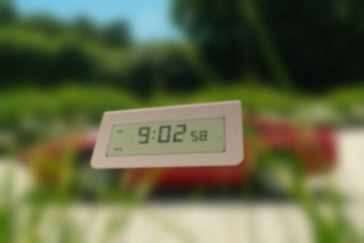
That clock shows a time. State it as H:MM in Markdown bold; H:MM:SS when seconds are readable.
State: **9:02**
